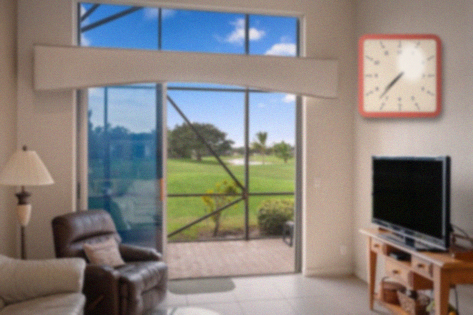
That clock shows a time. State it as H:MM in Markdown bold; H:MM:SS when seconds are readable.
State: **7:37**
